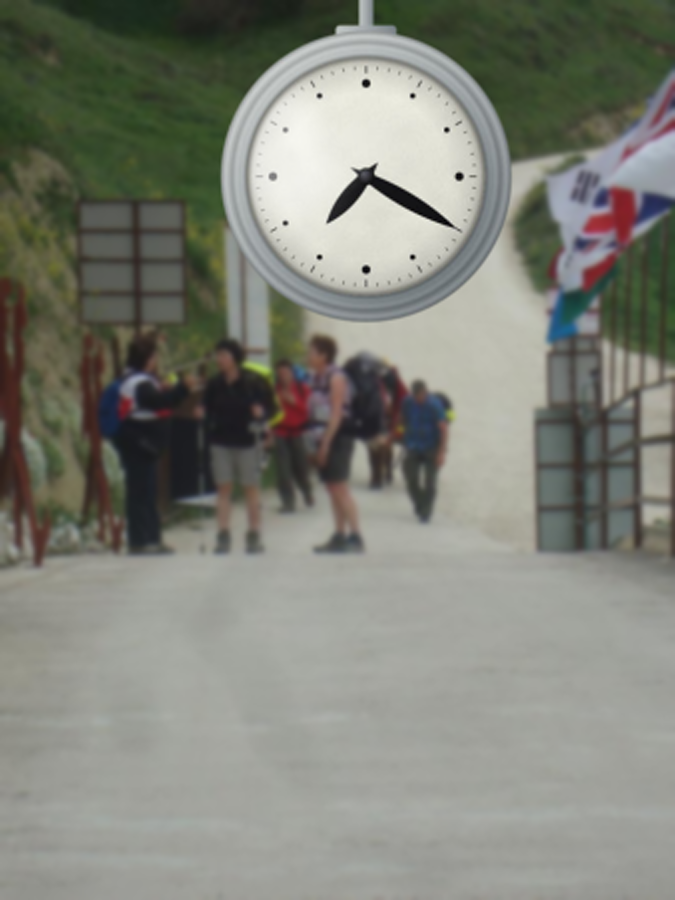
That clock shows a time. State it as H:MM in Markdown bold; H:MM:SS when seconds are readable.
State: **7:20**
